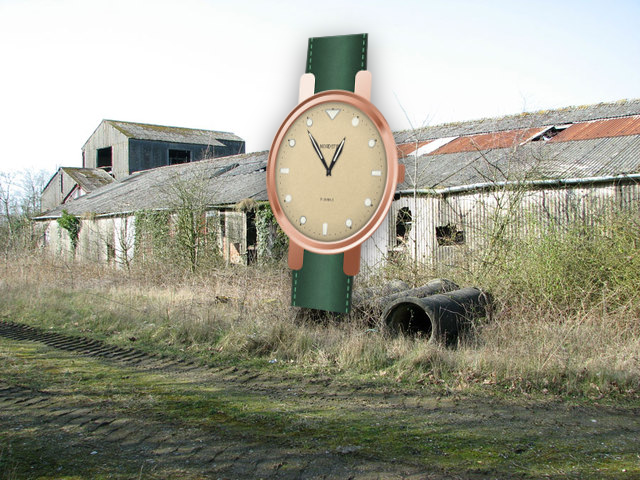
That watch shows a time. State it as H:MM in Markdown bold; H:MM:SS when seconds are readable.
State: **12:54**
